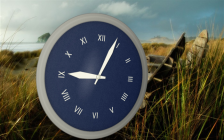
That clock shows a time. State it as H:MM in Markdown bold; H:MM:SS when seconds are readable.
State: **9:04**
